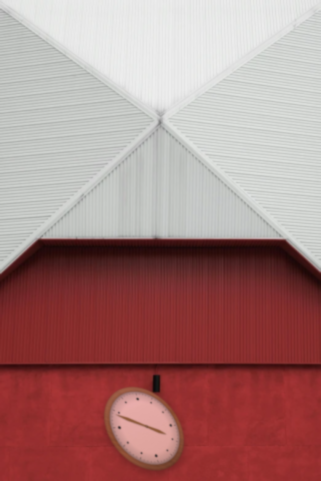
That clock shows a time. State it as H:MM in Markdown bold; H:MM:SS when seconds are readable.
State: **3:49**
